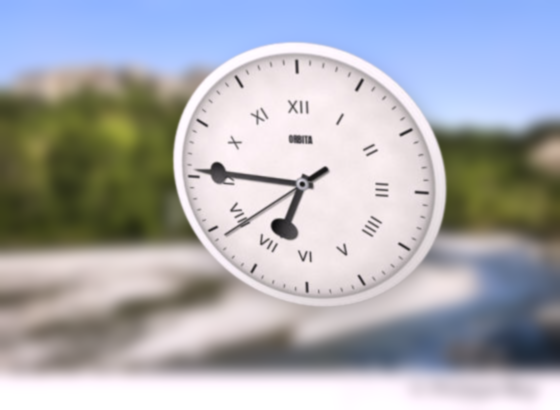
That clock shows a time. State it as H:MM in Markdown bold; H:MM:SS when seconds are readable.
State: **6:45:39**
